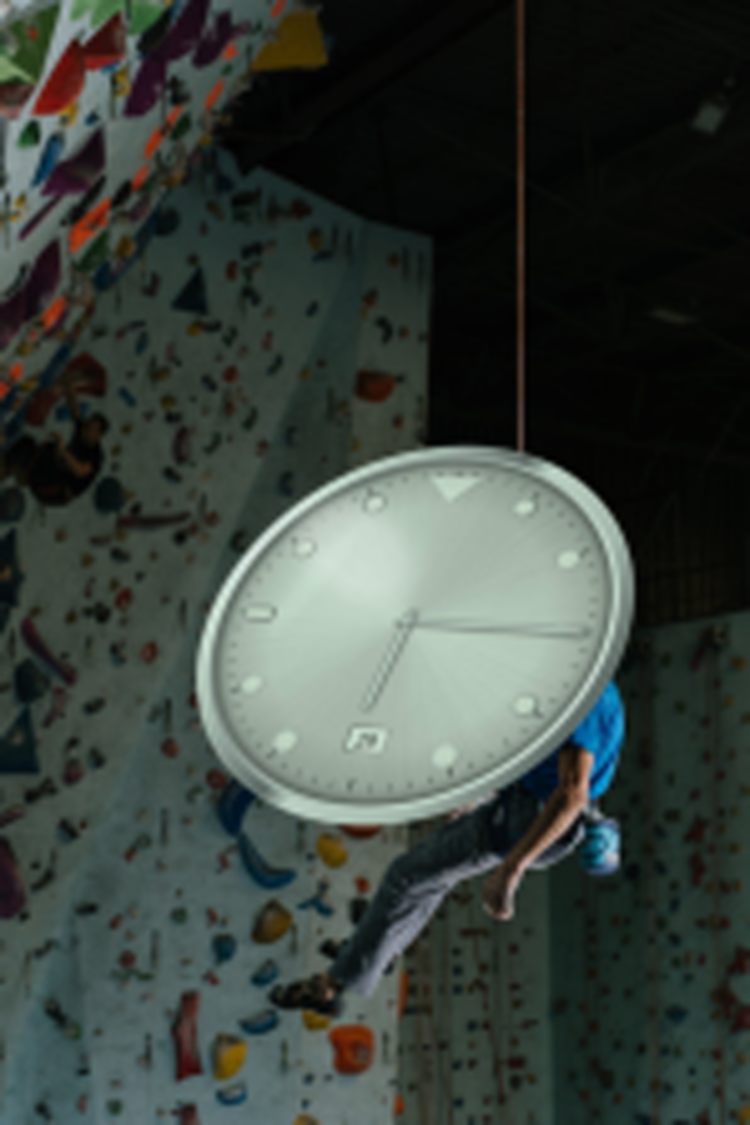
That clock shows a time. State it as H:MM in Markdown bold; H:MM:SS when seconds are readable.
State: **6:15**
